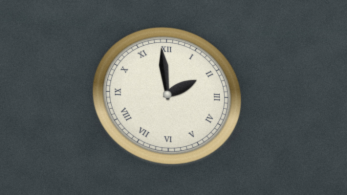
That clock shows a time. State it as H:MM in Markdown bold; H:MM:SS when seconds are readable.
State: **1:59**
